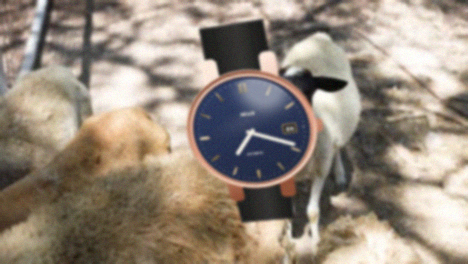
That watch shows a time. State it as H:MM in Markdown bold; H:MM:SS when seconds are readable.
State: **7:19**
